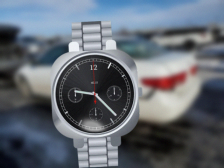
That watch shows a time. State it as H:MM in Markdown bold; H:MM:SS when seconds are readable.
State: **9:23**
